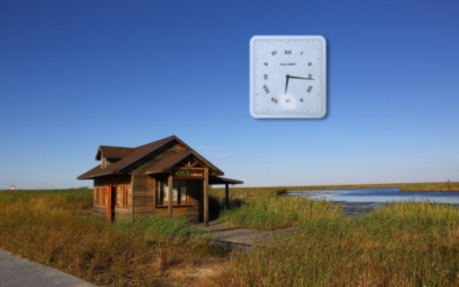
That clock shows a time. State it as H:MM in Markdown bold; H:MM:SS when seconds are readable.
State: **6:16**
